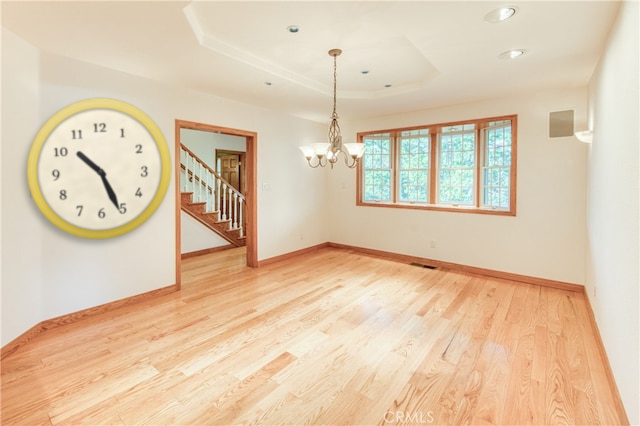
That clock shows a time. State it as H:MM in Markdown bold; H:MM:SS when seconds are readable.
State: **10:26**
